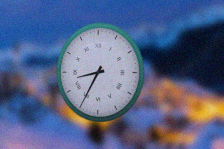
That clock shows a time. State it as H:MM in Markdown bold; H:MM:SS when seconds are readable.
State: **8:35**
